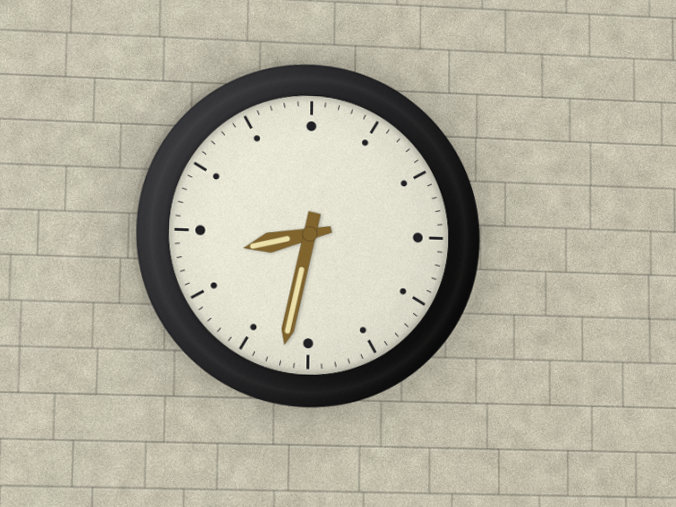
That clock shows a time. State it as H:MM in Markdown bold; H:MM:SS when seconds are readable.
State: **8:32**
